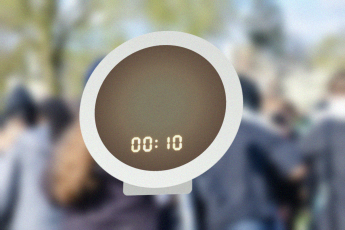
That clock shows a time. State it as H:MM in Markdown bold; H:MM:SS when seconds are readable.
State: **0:10**
